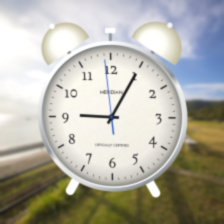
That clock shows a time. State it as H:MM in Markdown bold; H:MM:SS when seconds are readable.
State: **9:04:59**
